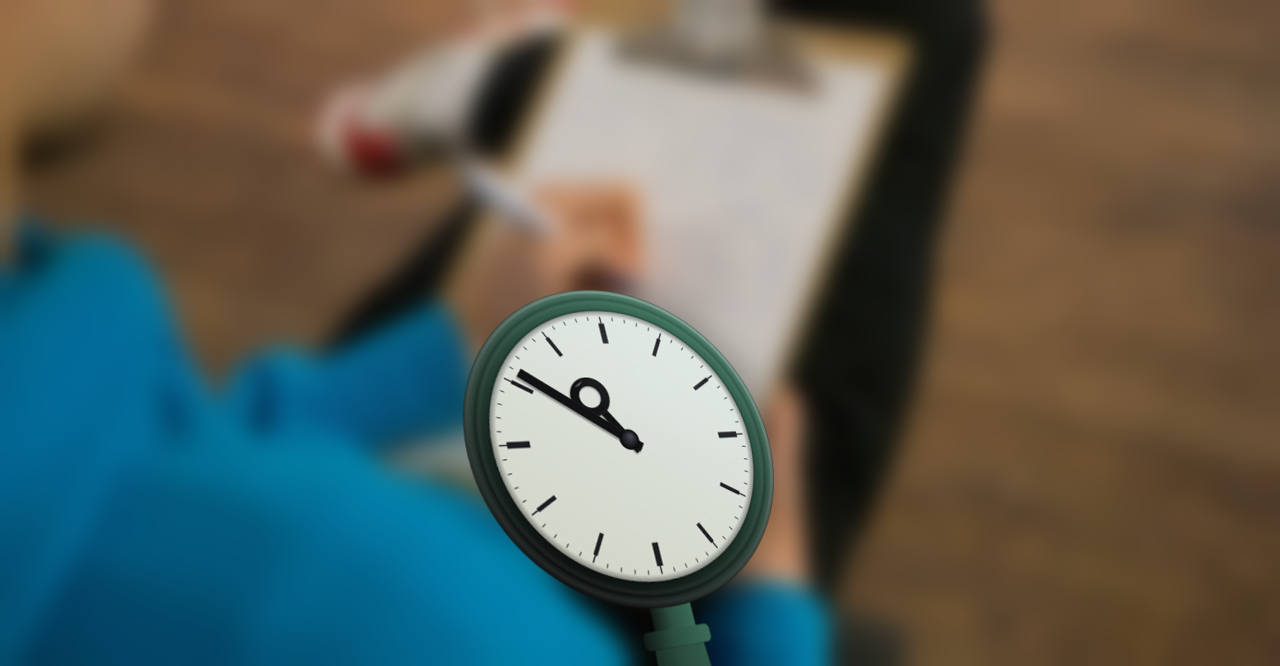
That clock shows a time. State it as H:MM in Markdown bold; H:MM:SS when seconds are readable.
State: **10:51**
